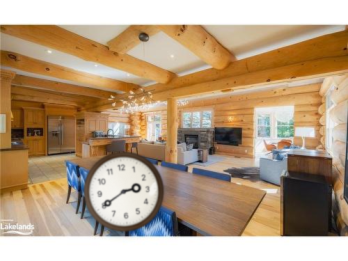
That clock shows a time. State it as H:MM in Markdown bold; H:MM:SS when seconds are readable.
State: **2:40**
